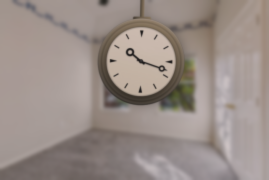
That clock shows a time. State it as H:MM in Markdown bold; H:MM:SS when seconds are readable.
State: **10:18**
